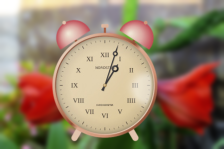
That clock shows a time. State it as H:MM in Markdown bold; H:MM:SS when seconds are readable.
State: **1:03**
